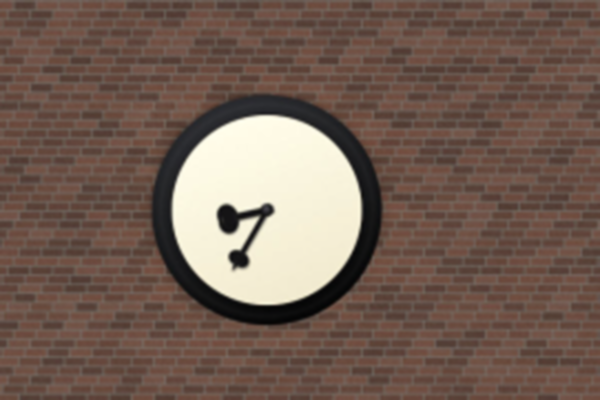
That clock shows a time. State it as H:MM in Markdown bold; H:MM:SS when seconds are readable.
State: **8:35**
